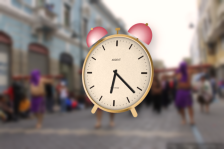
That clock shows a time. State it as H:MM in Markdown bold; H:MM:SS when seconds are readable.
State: **6:22**
